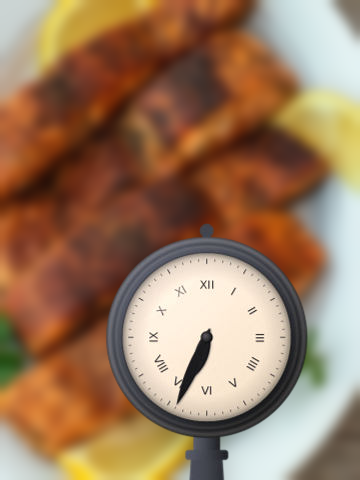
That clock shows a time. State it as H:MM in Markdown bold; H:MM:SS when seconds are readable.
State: **6:34**
